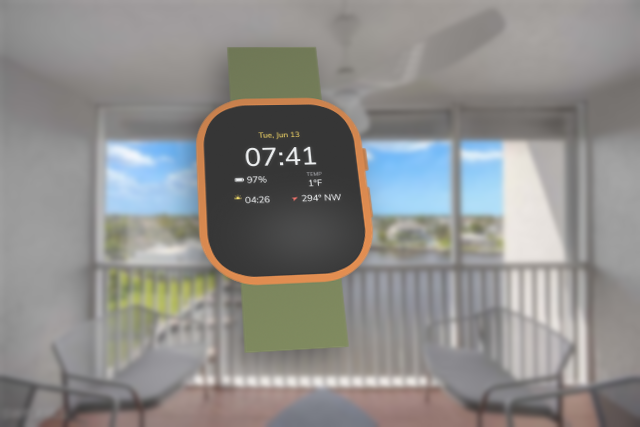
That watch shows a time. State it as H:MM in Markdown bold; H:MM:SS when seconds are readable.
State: **7:41**
